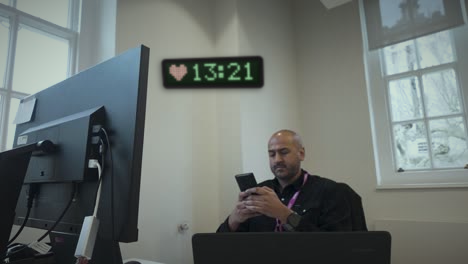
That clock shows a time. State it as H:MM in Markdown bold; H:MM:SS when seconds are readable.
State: **13:21**
